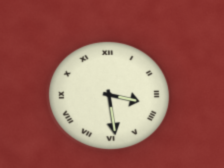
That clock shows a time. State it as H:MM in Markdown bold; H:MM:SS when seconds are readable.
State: **3:29**
